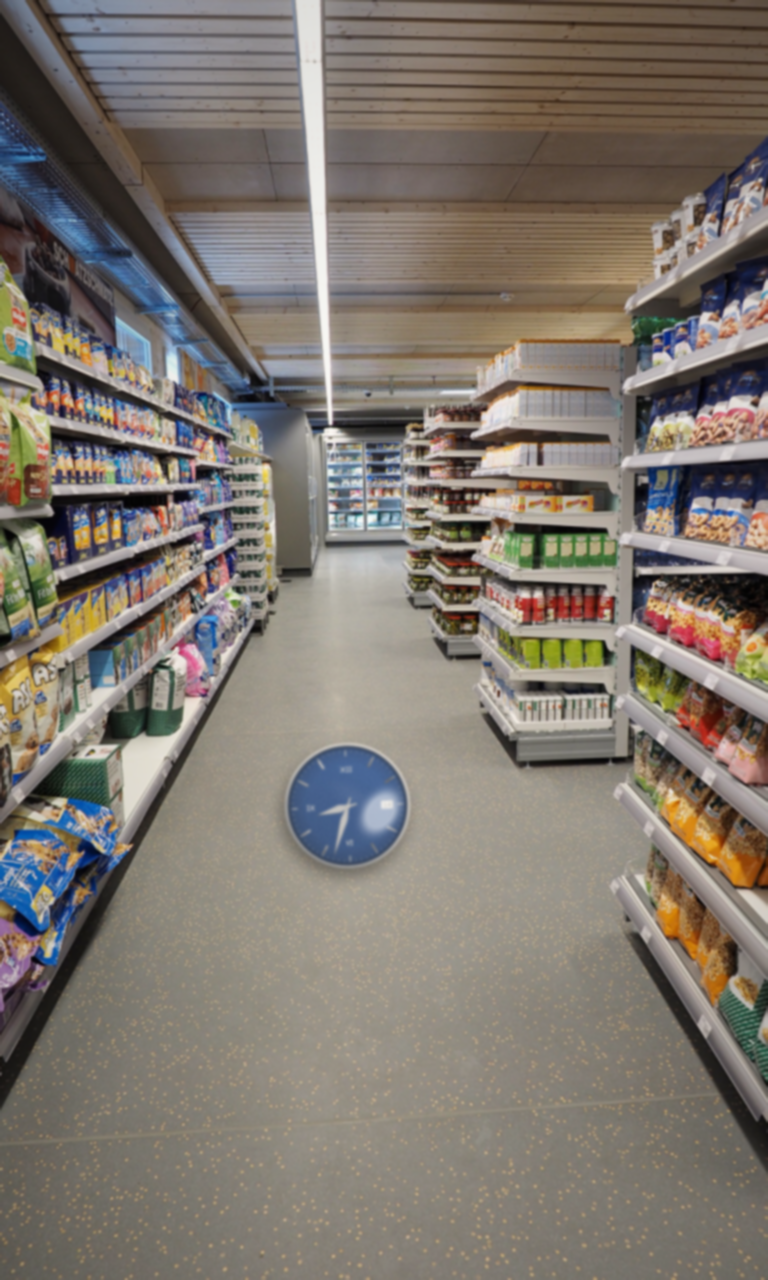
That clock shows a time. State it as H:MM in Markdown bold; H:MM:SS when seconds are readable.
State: **8:33**
